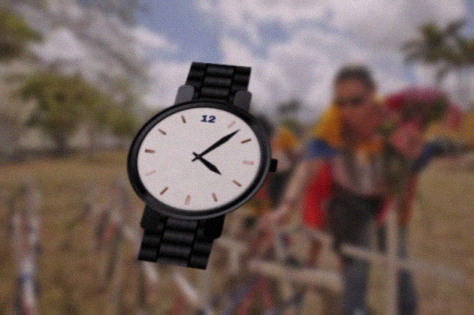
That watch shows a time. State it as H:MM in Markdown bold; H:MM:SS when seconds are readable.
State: **4:07**
